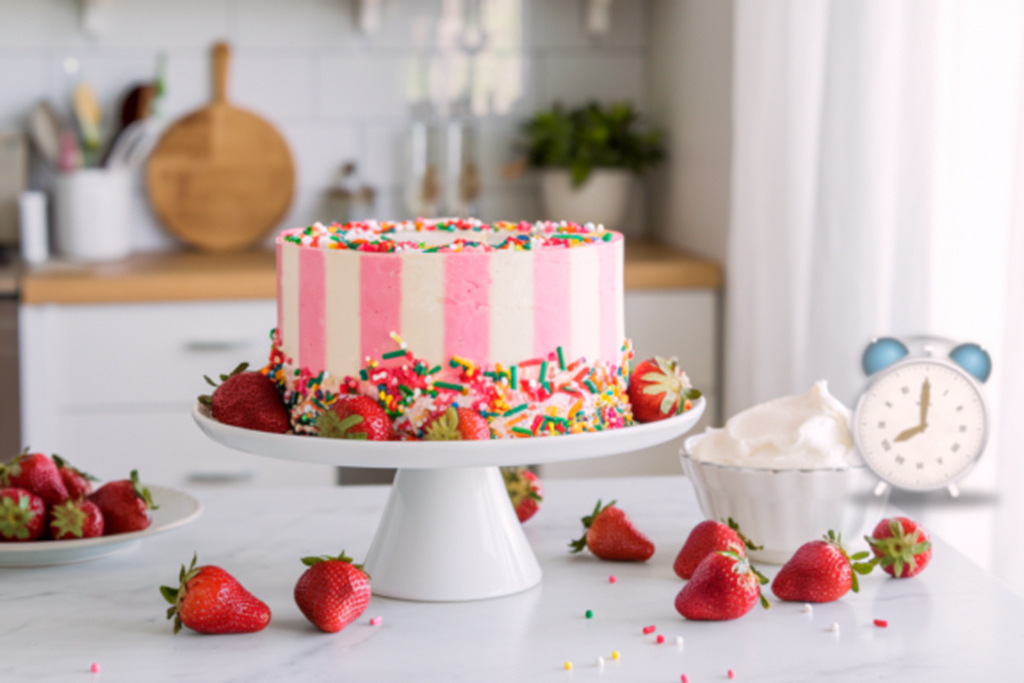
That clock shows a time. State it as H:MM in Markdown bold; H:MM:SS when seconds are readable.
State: **8:00**
